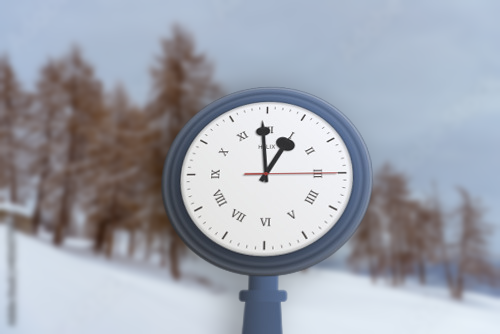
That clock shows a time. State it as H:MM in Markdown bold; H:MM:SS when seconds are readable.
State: **12:59:15**
